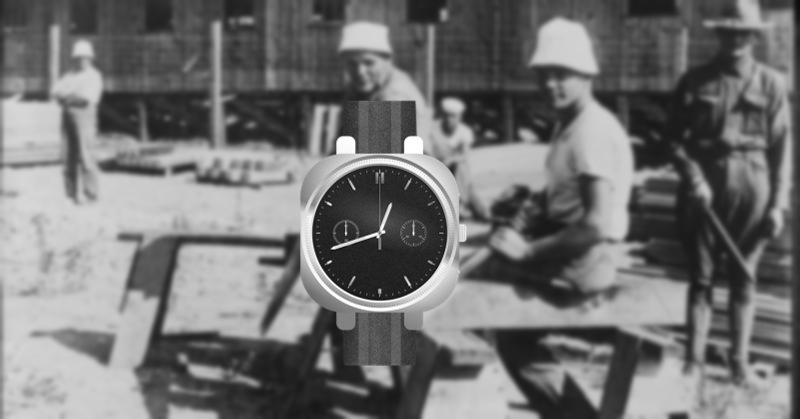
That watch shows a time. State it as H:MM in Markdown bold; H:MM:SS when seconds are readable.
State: **12:42**
